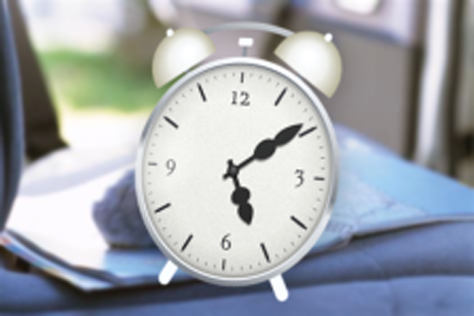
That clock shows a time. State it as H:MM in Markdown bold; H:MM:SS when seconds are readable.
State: **5:09**
